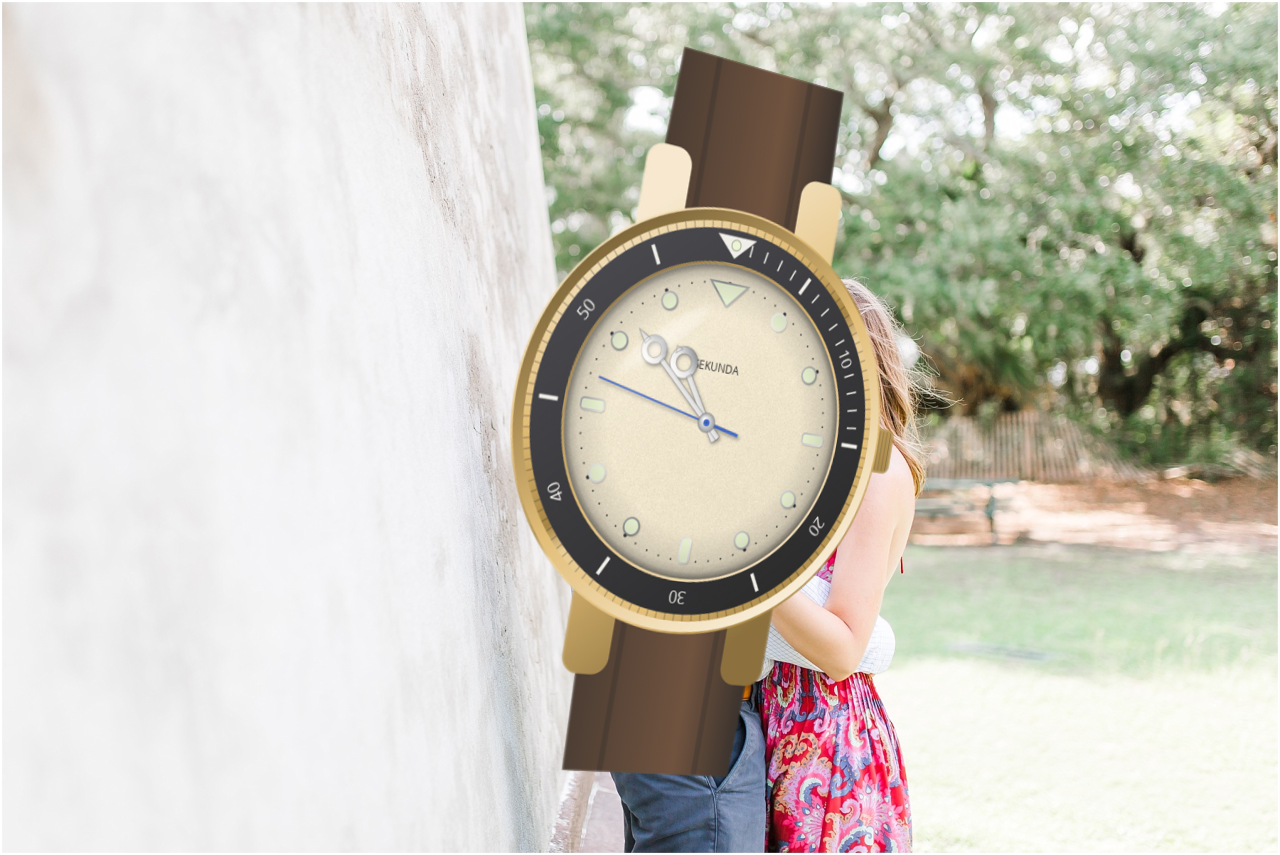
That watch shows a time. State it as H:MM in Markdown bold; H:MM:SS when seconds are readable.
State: **10:51:47**
